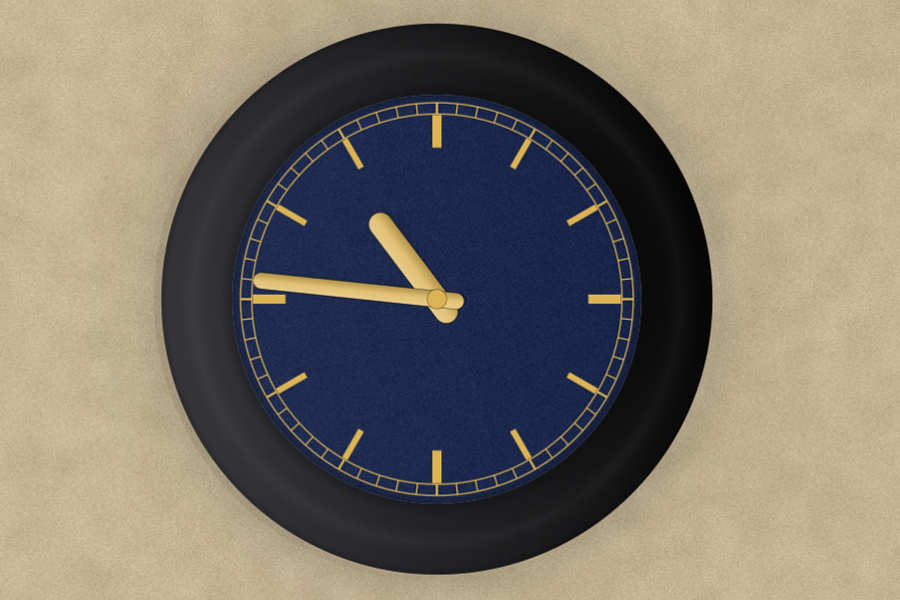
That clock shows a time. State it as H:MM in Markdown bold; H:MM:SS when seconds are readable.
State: **10:46**
